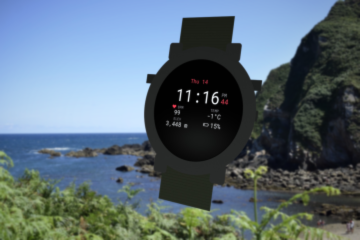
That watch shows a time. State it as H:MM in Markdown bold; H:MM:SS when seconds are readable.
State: **11:16**
